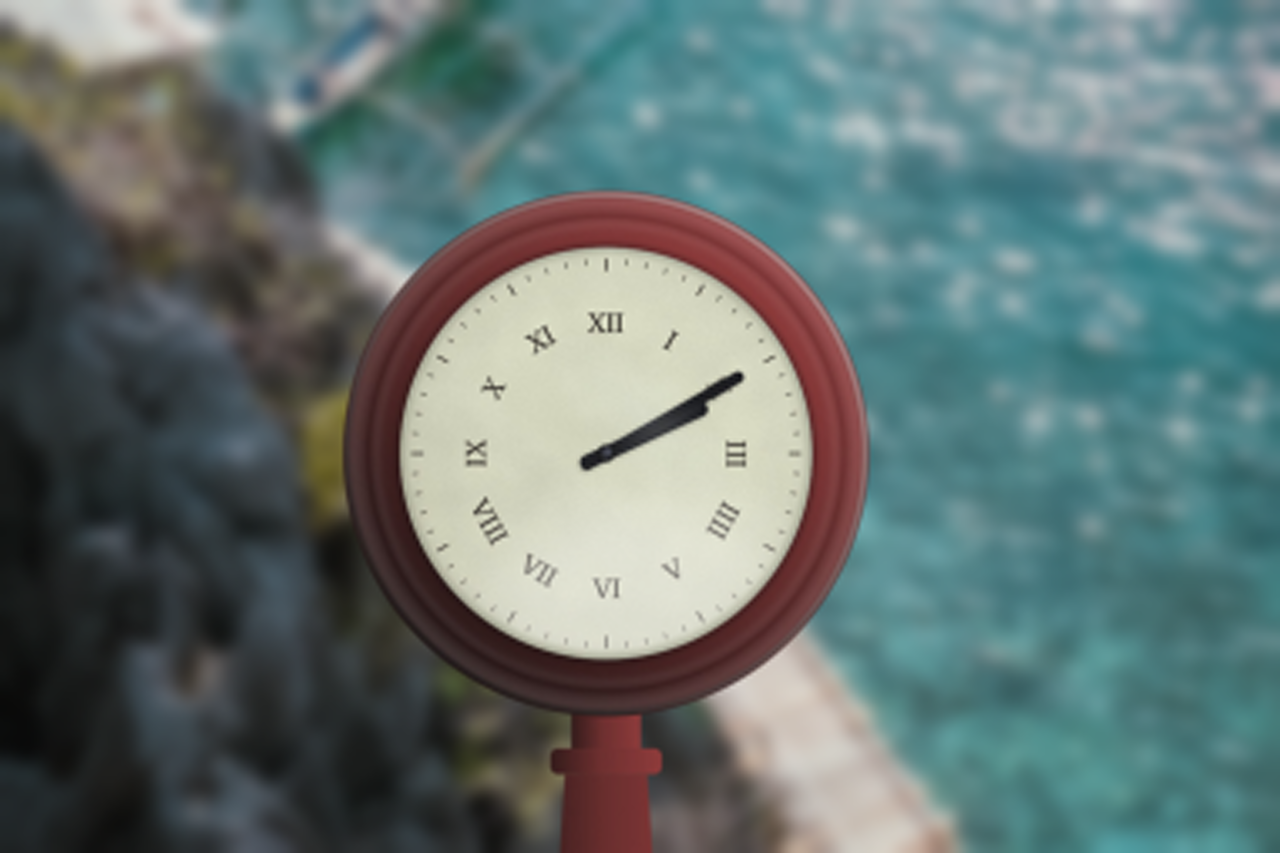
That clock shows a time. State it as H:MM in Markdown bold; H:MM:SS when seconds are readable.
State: **2:10**
